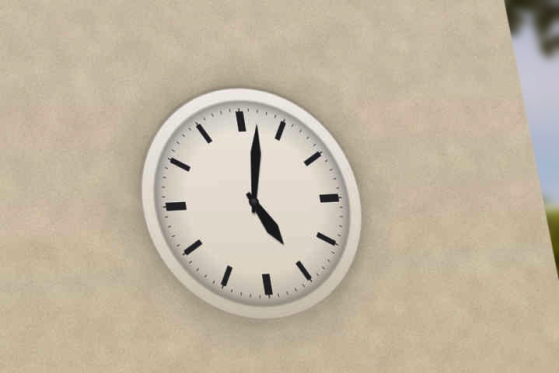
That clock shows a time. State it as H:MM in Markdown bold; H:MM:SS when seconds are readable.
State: **5:02**
